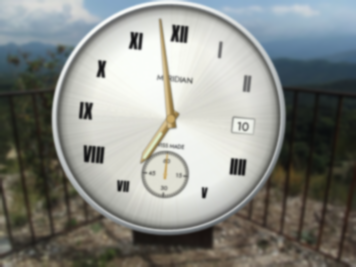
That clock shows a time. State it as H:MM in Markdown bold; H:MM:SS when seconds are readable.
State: **6:58**
